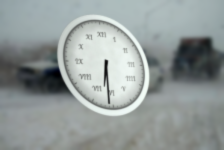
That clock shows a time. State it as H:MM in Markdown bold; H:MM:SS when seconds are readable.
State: **6:31**
